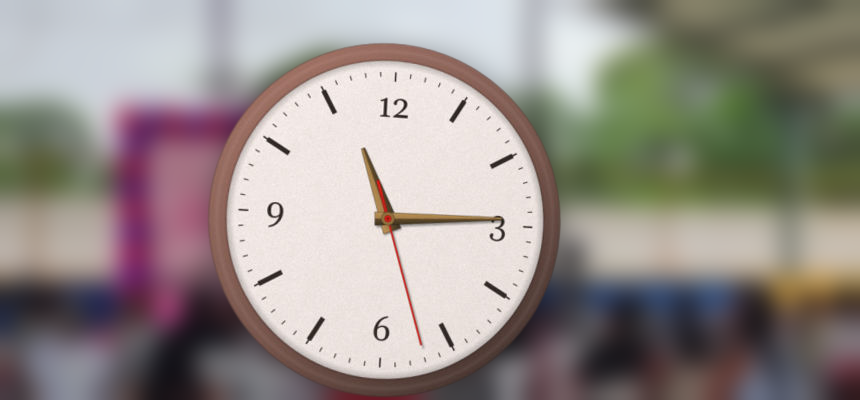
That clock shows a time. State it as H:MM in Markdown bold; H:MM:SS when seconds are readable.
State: **11:14:27**
